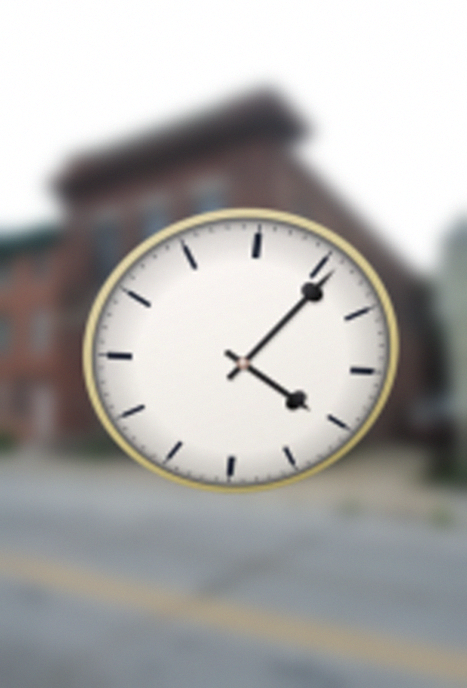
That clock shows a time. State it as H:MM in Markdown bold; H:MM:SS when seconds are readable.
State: **4:06**
